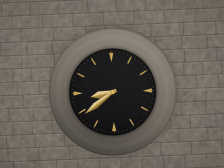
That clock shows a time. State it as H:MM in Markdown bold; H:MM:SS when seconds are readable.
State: **8:39**
